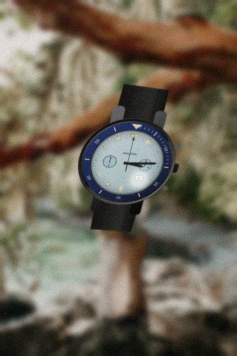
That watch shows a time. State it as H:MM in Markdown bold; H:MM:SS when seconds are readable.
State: **3:14**
